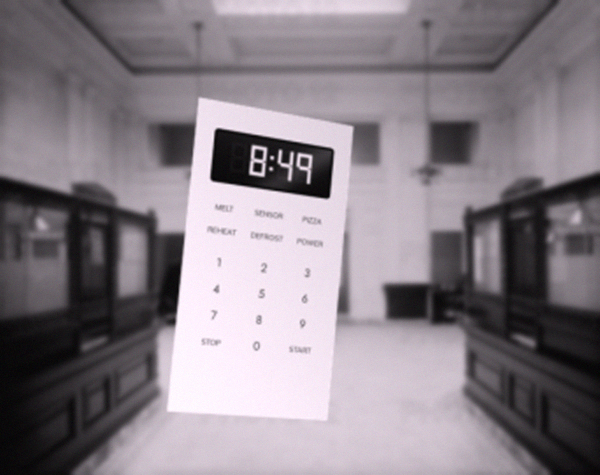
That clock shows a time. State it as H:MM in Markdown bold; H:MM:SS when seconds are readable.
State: **8:49**
